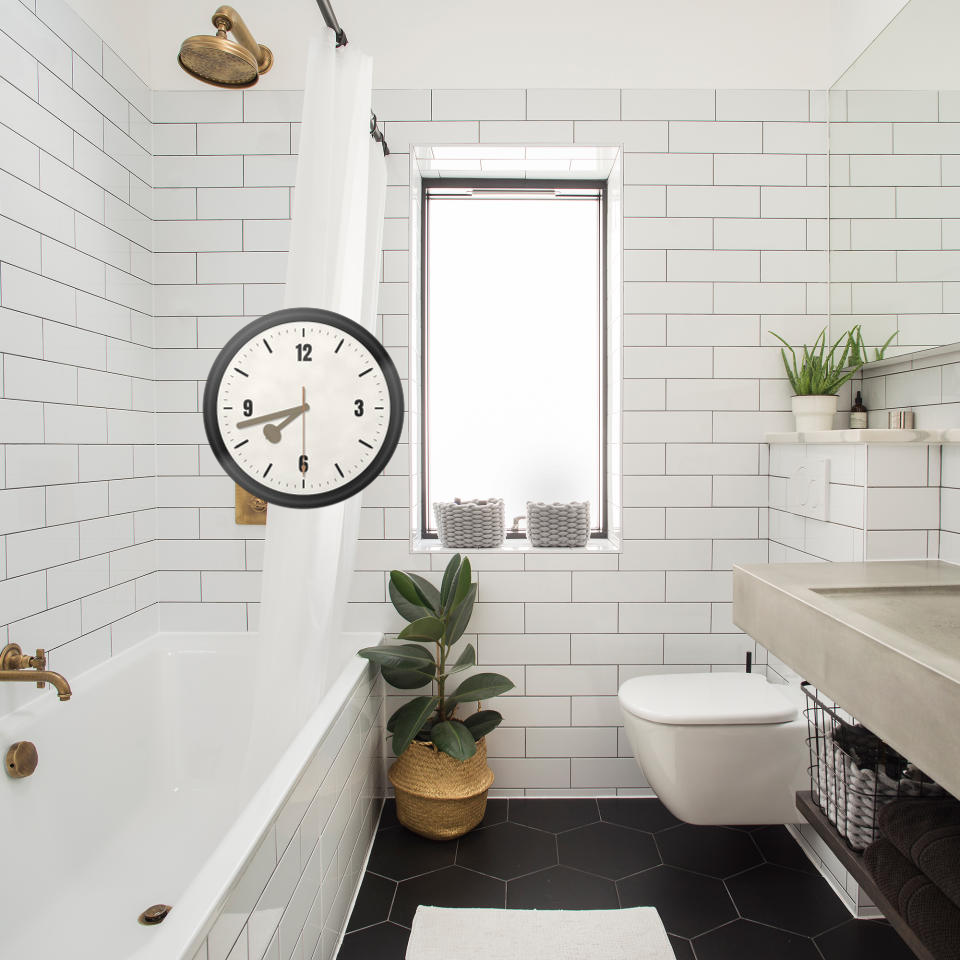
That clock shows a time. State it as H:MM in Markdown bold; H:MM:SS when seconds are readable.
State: **7:42:30**
